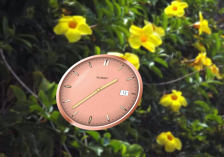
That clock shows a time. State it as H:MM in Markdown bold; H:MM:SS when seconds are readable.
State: **1:37**
